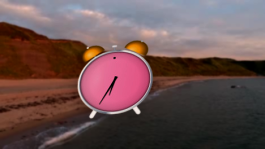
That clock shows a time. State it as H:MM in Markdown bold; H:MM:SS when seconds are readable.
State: **6:35**
